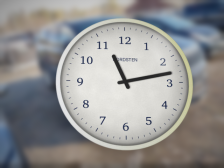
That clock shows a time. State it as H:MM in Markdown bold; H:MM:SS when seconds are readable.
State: **11:13**
